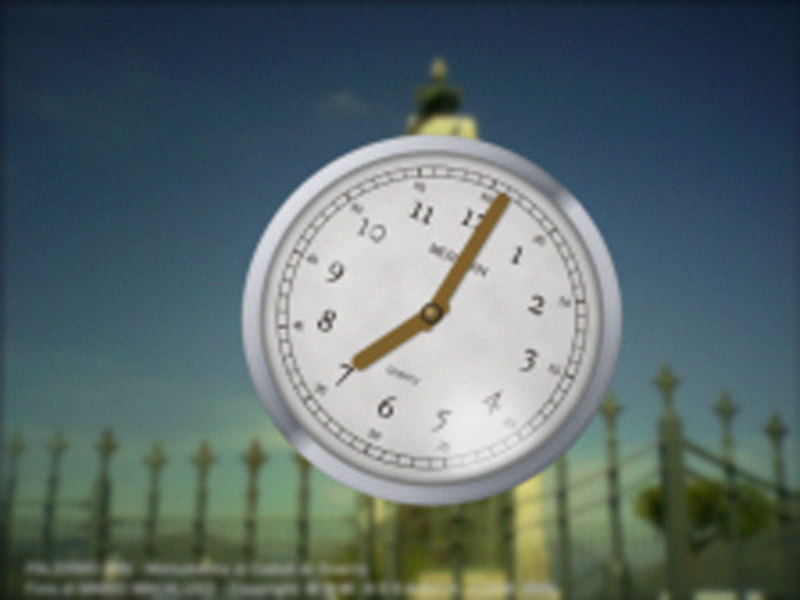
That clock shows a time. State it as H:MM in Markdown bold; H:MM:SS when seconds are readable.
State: **7:01**
